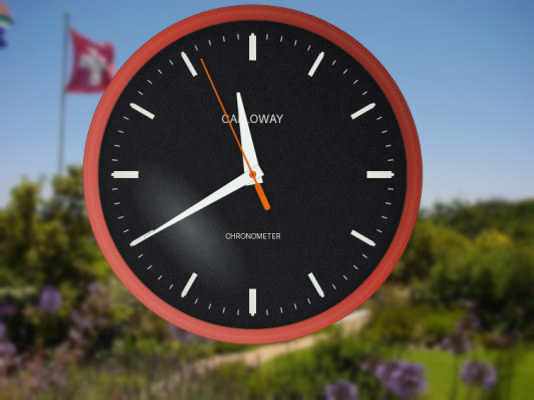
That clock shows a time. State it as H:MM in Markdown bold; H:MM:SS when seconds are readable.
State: **11:39:56**
